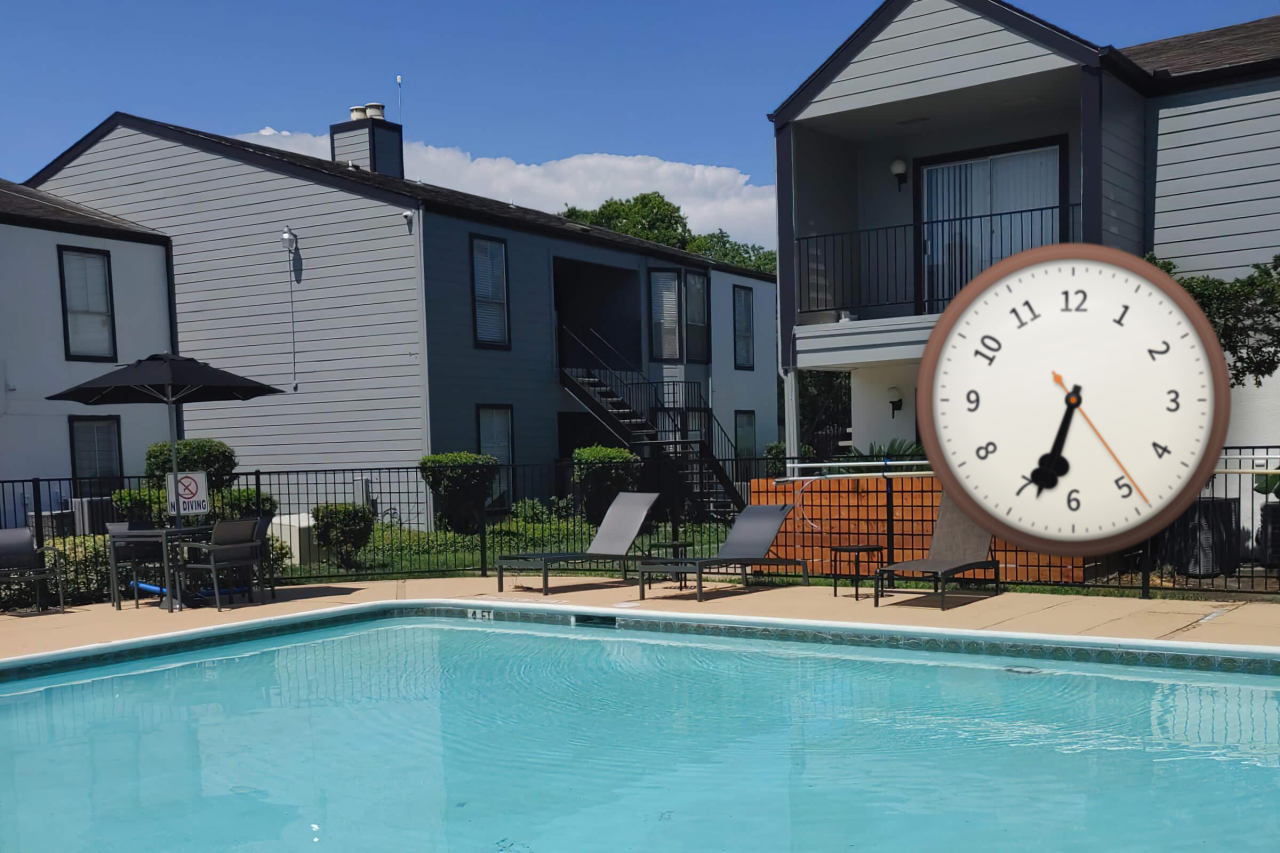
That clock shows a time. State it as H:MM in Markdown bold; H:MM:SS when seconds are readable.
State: **6:33:24**
